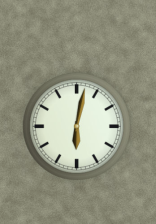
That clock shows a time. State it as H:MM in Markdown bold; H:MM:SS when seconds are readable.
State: **6:02**
